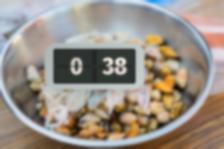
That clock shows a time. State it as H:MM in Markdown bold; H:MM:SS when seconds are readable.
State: **0:38**
